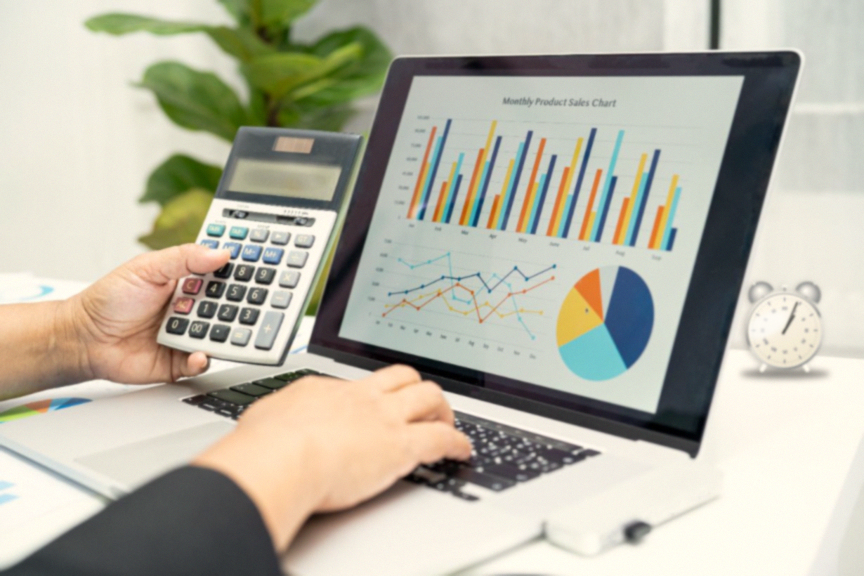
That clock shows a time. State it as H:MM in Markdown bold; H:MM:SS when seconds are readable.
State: **1:04**
